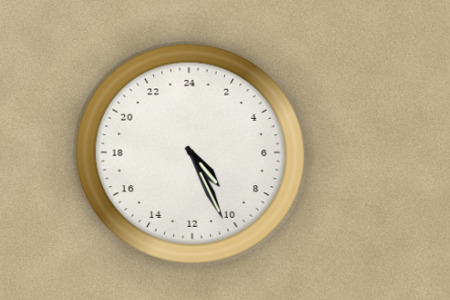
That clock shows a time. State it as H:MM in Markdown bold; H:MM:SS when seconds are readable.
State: **9:26**
